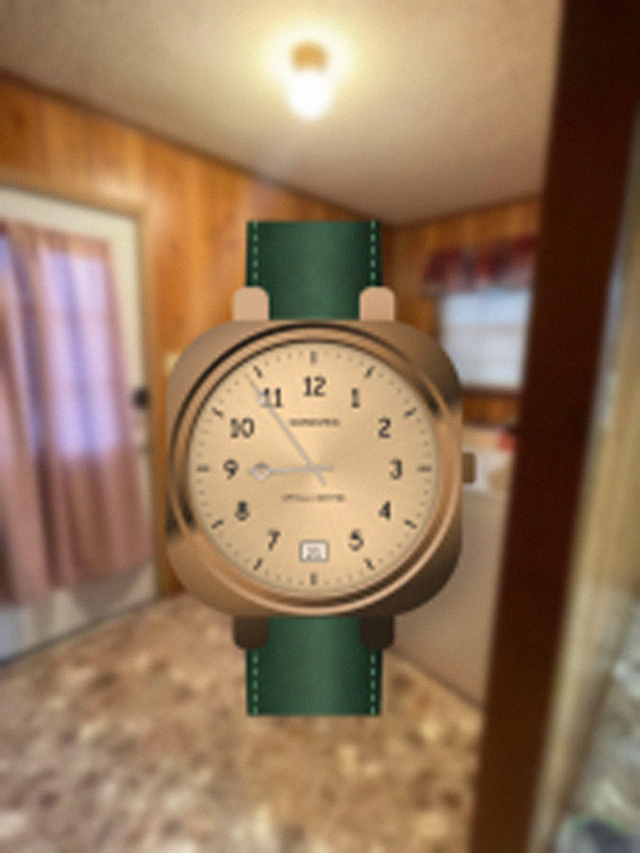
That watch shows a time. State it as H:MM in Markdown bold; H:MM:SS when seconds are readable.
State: **8:54**
